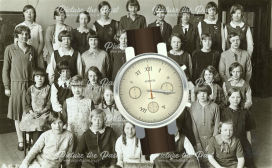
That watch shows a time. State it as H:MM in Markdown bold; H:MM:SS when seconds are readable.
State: **3:17**
